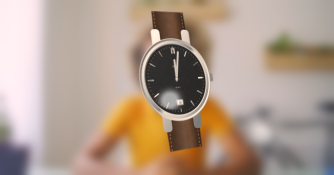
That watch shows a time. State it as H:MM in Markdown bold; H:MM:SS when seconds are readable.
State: **12:02**
